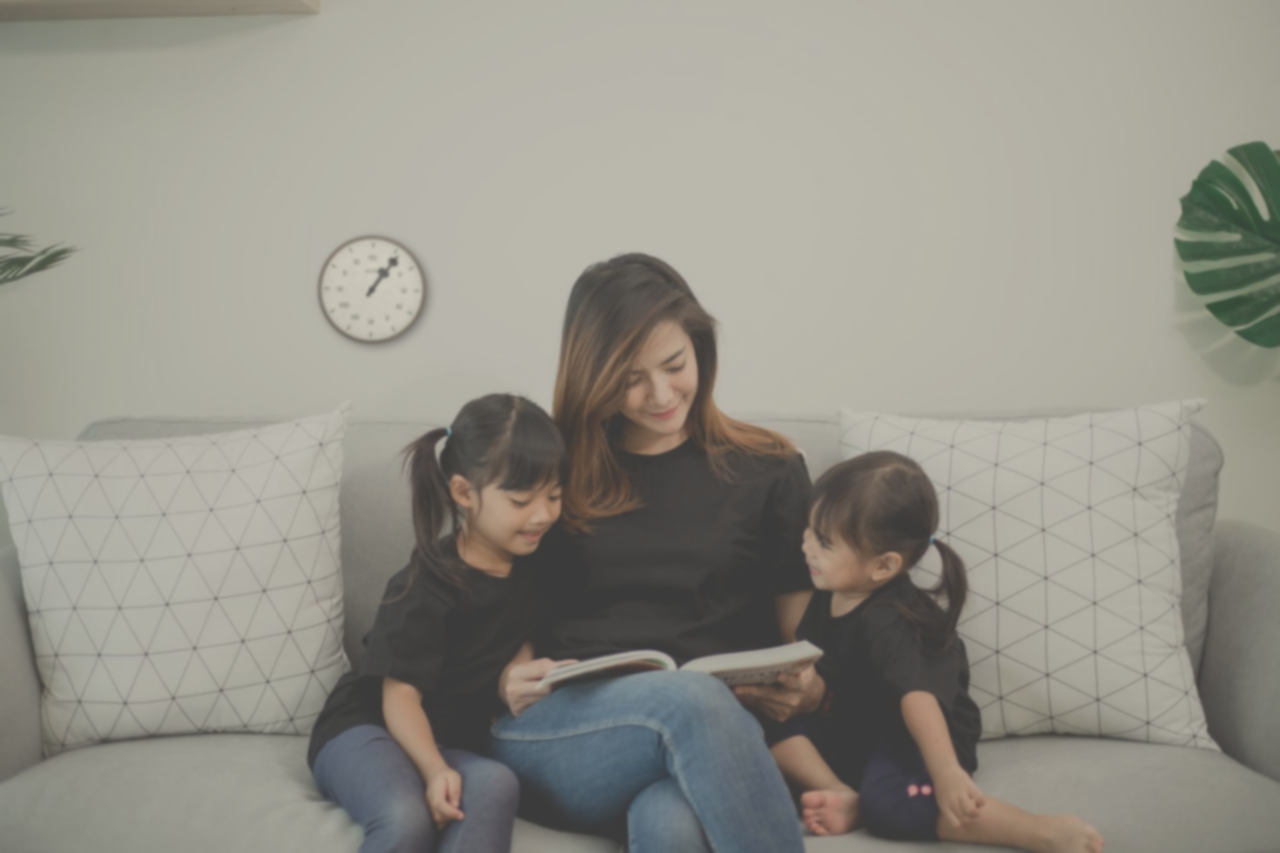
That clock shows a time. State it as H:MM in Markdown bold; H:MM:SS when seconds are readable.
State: **1:06**
